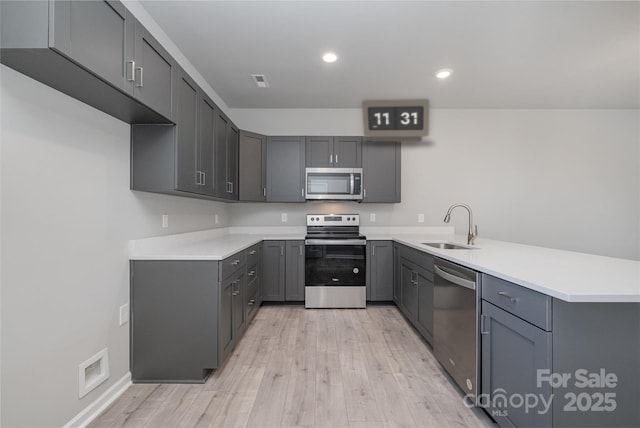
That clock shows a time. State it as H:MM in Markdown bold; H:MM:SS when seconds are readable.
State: **11:31**
